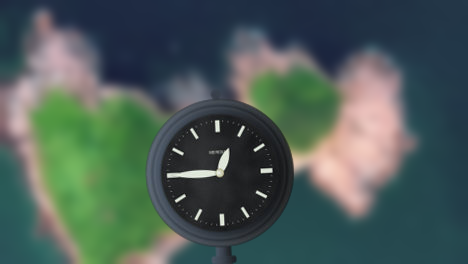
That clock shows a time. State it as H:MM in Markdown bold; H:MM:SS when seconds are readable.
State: **12:45**
